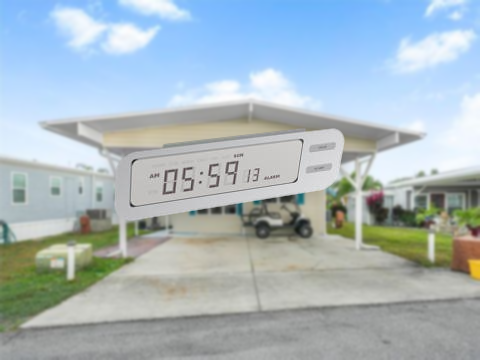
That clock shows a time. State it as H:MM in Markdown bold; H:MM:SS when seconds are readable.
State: **5:59:13**
